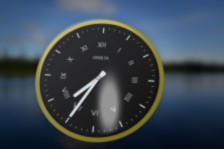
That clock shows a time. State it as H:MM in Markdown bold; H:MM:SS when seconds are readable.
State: **7:35**
